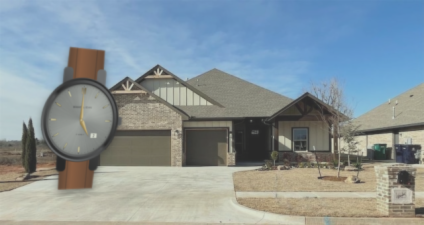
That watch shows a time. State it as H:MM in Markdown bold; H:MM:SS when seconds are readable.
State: **5:00**
